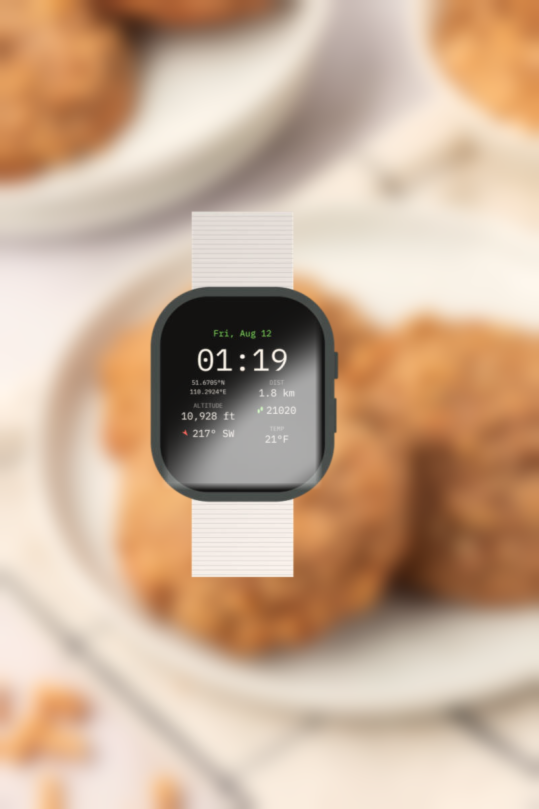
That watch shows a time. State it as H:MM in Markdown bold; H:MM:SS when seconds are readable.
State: **1:19**
